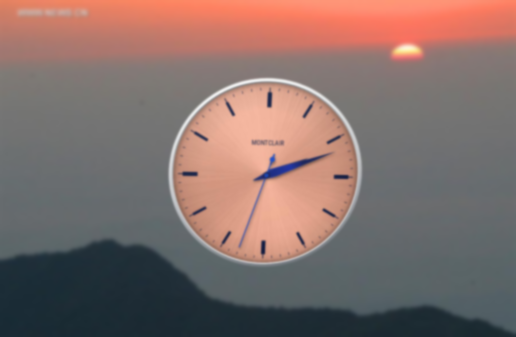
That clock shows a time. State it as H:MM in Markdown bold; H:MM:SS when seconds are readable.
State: **2:11:33**
